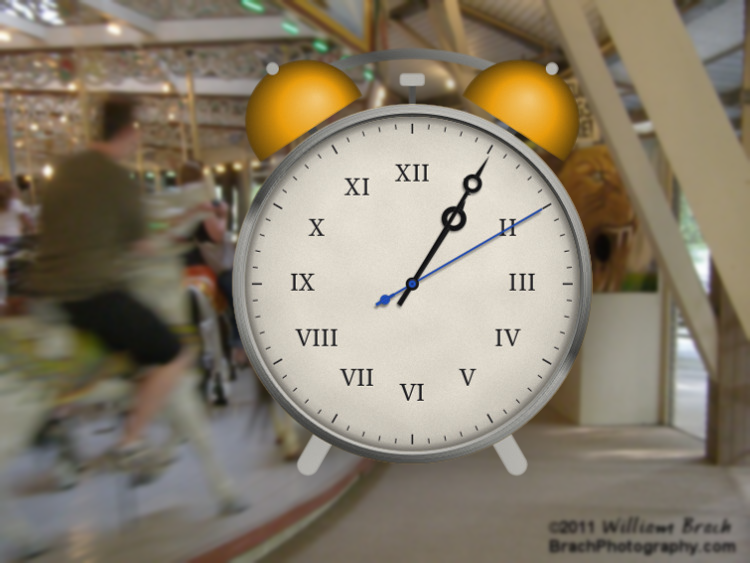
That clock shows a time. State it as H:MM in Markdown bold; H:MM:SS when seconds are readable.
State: **1:05:10**
